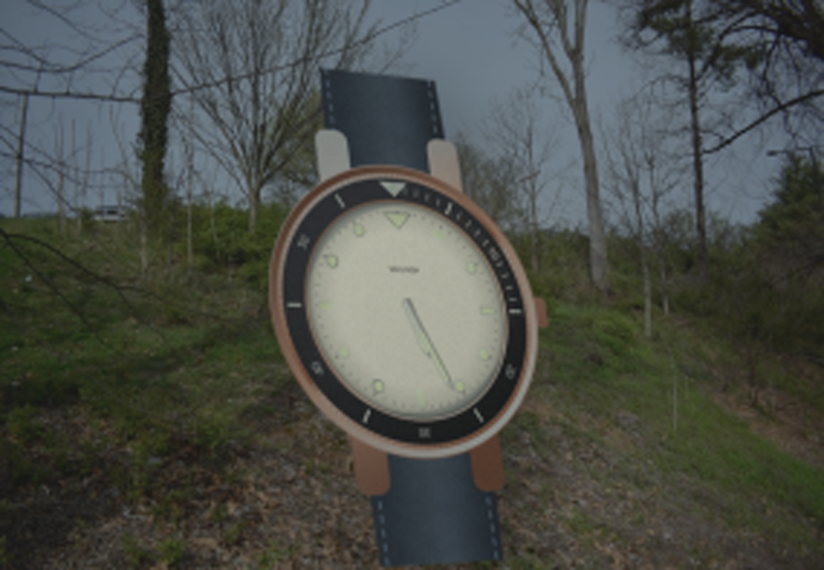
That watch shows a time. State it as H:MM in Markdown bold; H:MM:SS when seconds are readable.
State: **5:26**
